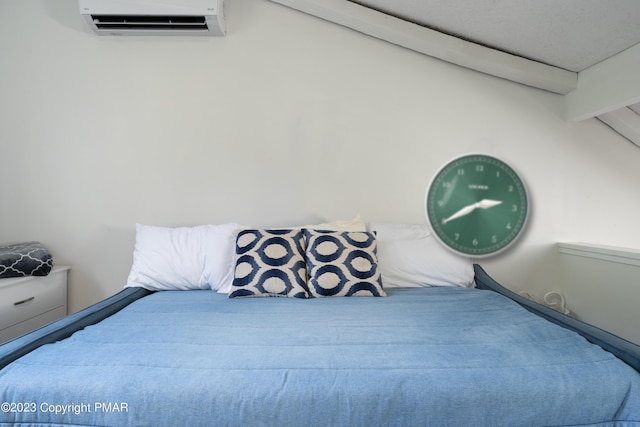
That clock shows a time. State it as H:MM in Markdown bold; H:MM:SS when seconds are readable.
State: **2:40**
